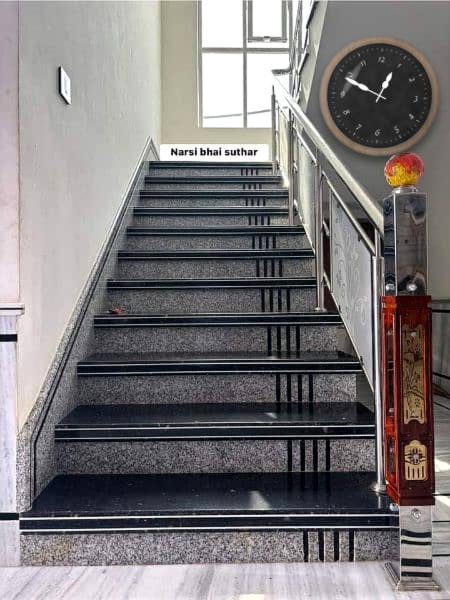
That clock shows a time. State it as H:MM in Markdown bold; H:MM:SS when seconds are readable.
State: **12:49**
